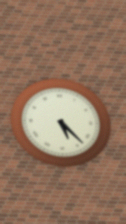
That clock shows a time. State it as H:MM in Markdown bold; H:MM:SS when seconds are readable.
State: **5:23**
